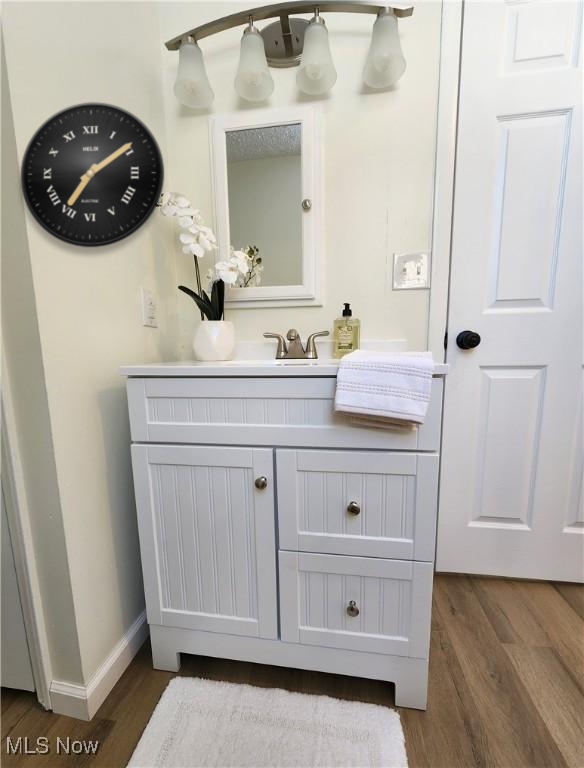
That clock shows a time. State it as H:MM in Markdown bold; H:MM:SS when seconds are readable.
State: **7:09**
